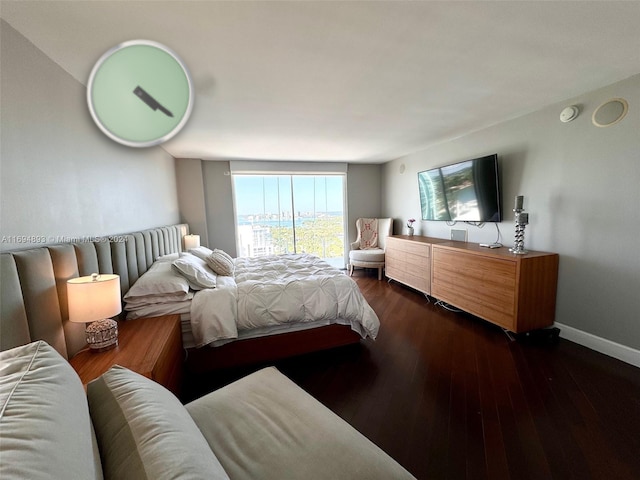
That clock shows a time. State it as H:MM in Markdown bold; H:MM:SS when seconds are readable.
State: **4:21**
